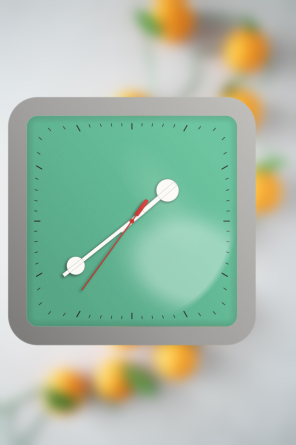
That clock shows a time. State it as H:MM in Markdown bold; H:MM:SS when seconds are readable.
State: **1:38:36**
